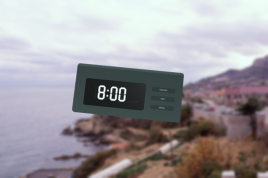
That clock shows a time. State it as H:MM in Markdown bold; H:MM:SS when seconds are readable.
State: **8:00**
